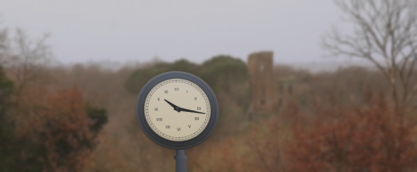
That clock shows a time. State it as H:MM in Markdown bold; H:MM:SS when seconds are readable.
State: **10:17**
